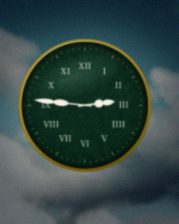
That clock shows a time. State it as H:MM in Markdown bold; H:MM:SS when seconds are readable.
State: **2:46**
